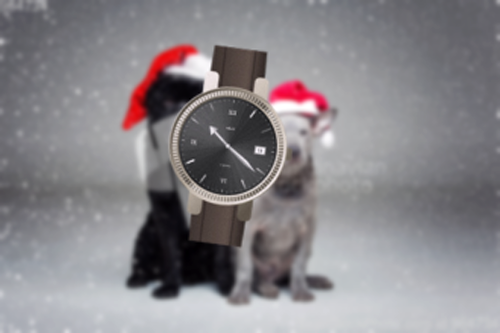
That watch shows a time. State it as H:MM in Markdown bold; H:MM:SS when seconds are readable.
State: **10:21**
